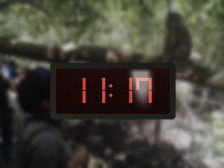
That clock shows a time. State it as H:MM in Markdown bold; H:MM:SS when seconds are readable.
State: **11:17**
